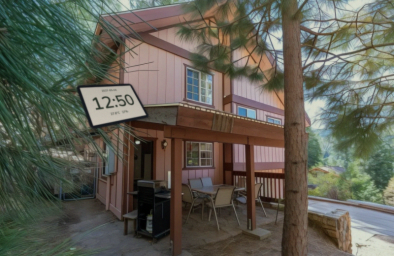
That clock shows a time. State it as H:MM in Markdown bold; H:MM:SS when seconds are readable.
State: **12:50**
